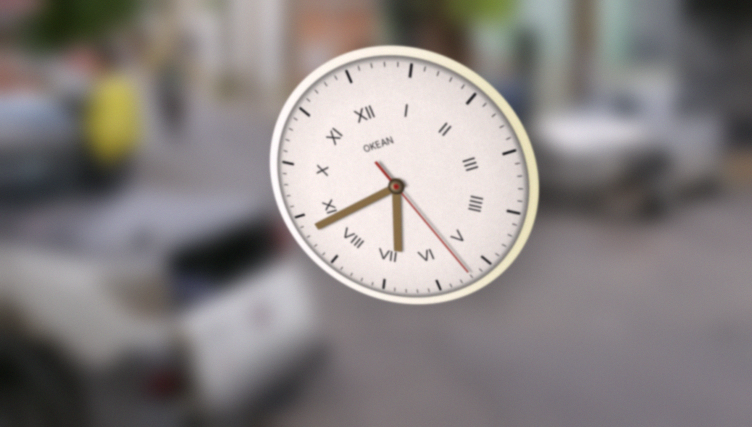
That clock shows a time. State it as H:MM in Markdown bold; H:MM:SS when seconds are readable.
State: **6:43:27**
